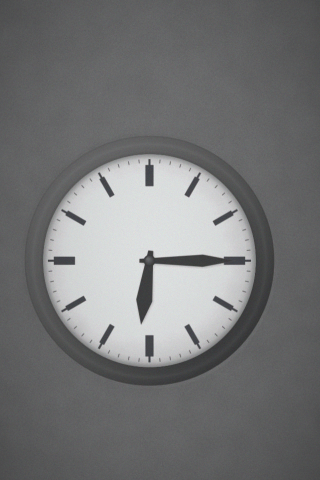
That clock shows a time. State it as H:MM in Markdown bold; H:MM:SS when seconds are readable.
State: **6:15**
